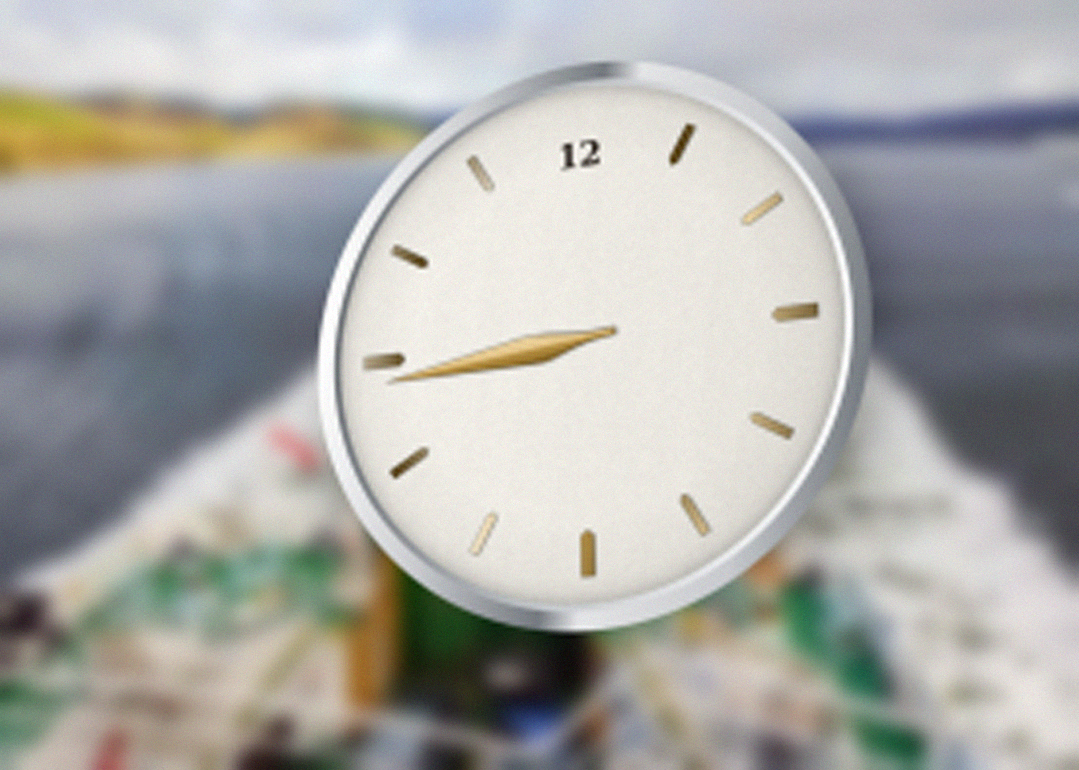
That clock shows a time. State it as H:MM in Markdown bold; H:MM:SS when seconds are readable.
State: **8:44**
